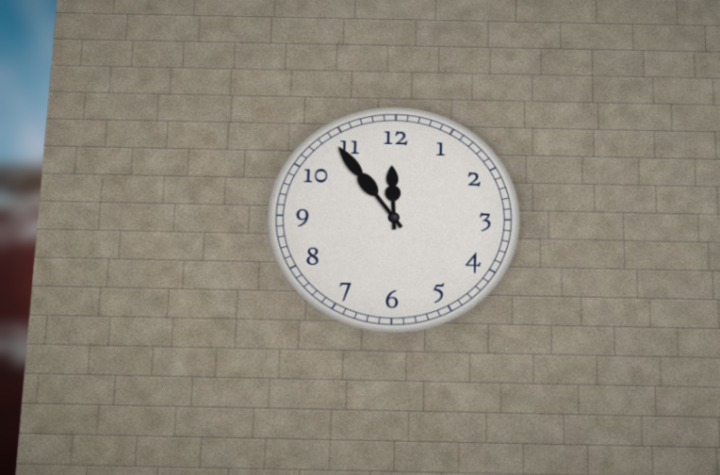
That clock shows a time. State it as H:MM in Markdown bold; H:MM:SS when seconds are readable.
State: **11:54**
